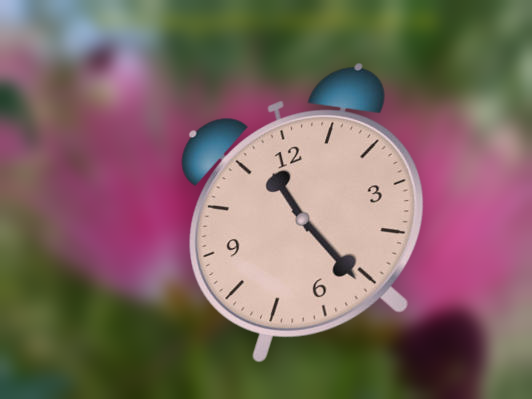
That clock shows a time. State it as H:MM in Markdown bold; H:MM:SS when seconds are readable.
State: **11:26**
